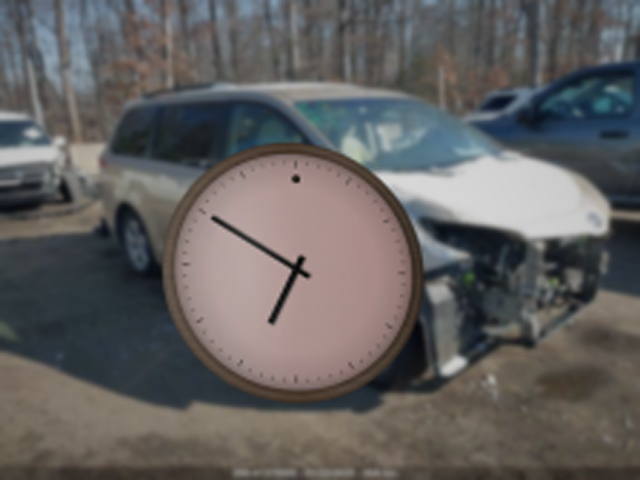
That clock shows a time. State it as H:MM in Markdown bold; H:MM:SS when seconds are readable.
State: **6:50**
